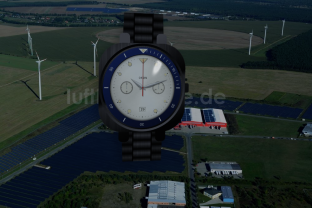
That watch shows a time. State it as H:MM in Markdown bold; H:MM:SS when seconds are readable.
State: **10:12**
